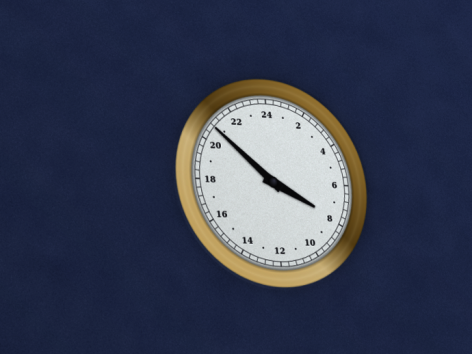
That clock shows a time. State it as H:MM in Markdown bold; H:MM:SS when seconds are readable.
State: **7:52**
